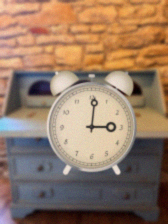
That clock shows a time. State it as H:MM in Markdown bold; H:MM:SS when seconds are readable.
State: **3:01**
